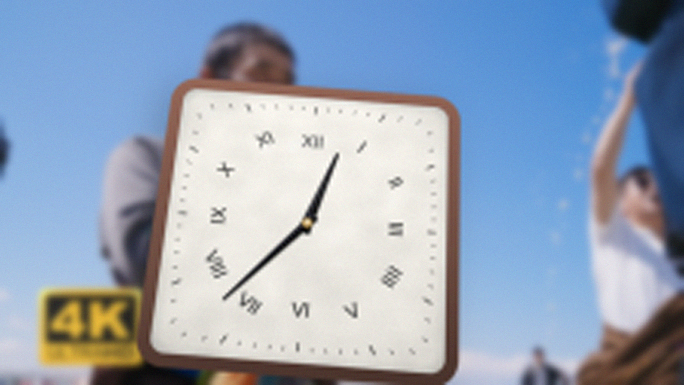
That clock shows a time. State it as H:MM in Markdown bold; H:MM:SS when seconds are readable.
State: **12:37**
